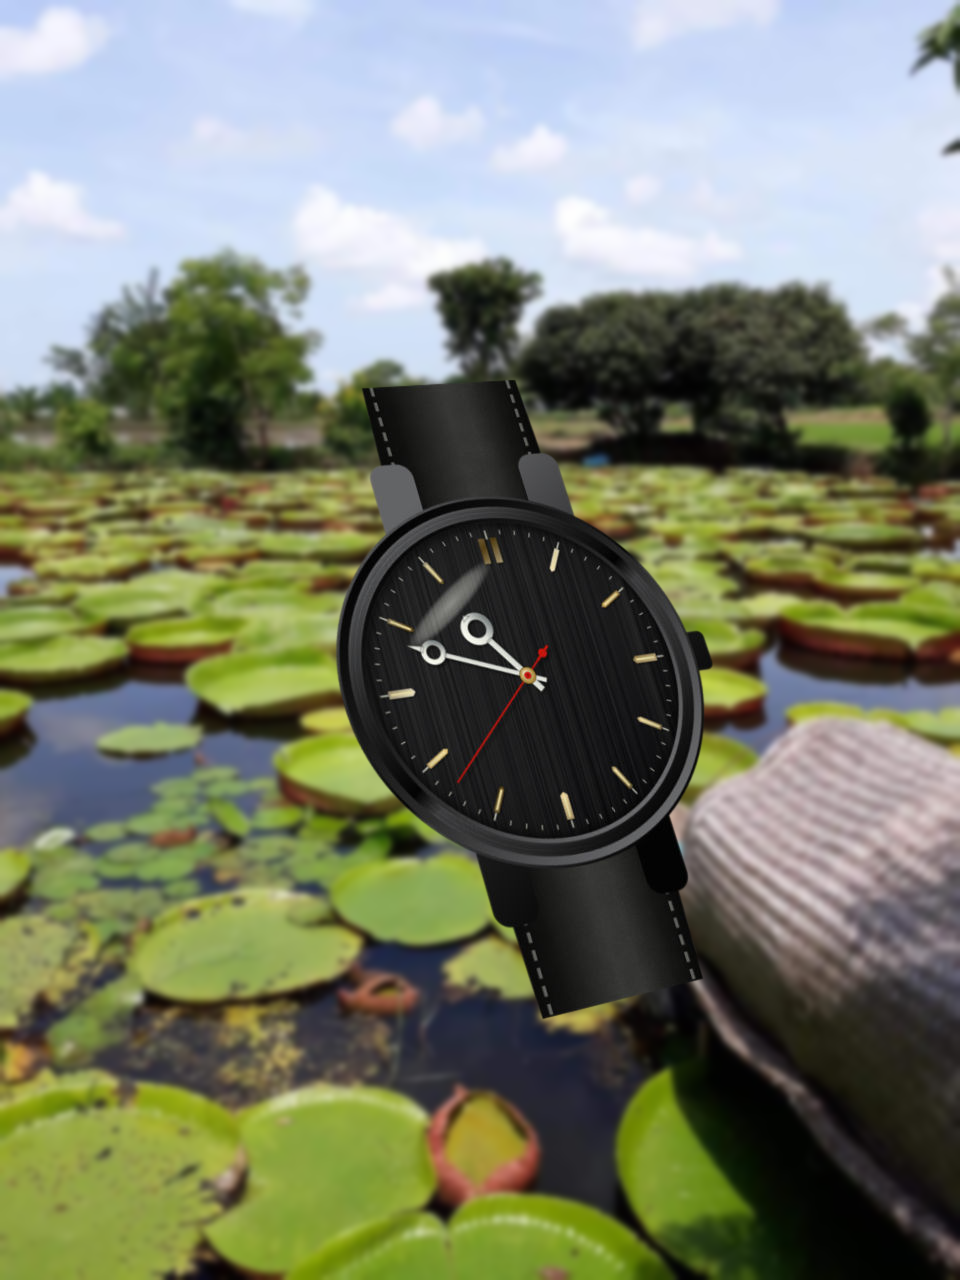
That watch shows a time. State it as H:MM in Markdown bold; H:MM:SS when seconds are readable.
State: **10:48:38**
